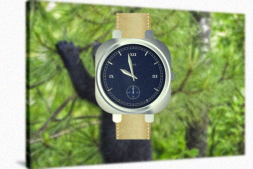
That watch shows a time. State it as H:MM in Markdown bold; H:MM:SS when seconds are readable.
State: **9:58**
